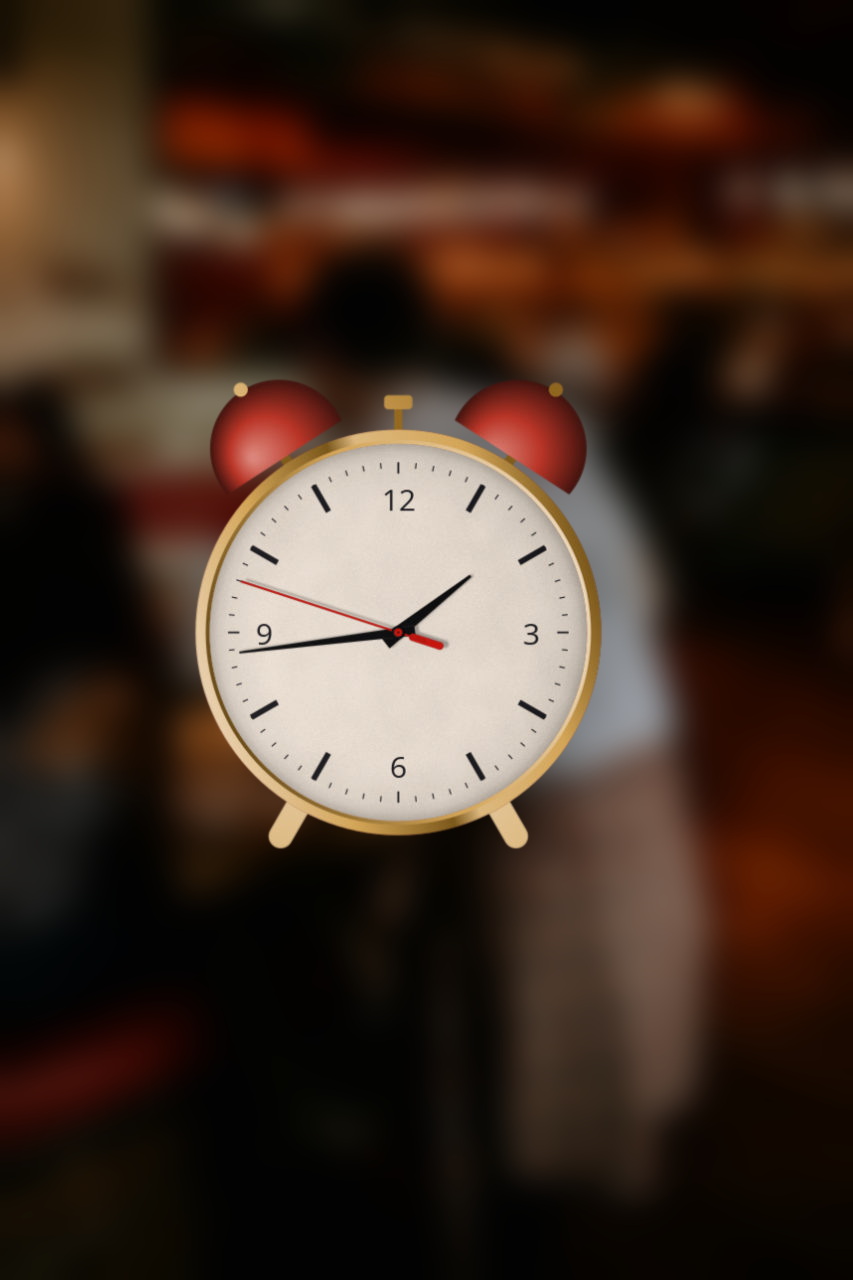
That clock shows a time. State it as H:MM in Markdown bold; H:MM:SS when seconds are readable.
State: **1:43:48**
